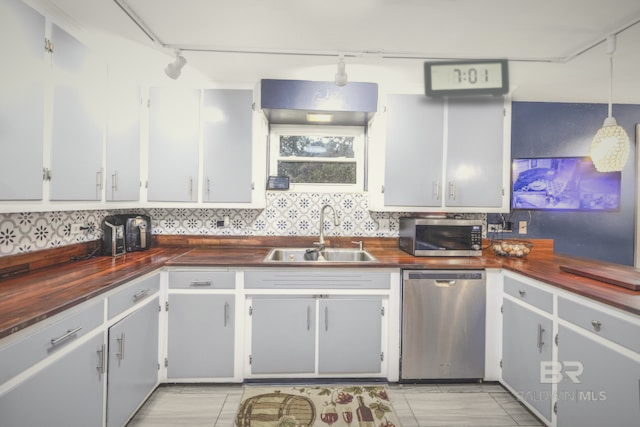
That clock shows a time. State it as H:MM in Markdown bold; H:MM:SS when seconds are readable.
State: **7:01**
